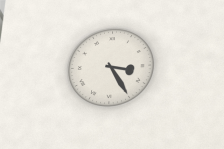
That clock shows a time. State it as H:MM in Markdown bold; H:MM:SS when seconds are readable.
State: **3:25**
